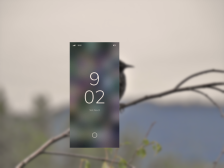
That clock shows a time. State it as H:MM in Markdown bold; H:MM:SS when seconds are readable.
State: **9:02**
